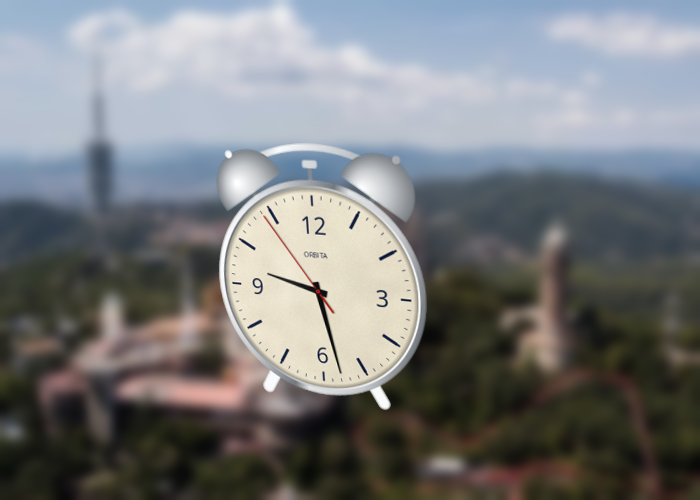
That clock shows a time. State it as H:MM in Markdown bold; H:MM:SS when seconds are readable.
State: **9:27:54**
